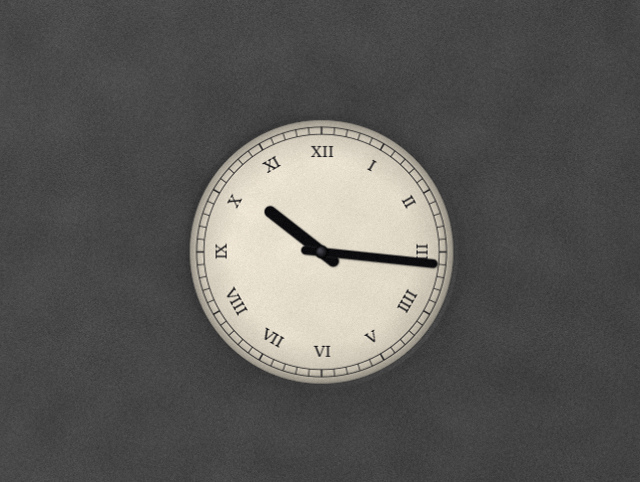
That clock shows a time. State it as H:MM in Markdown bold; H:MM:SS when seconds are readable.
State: **10:16**
